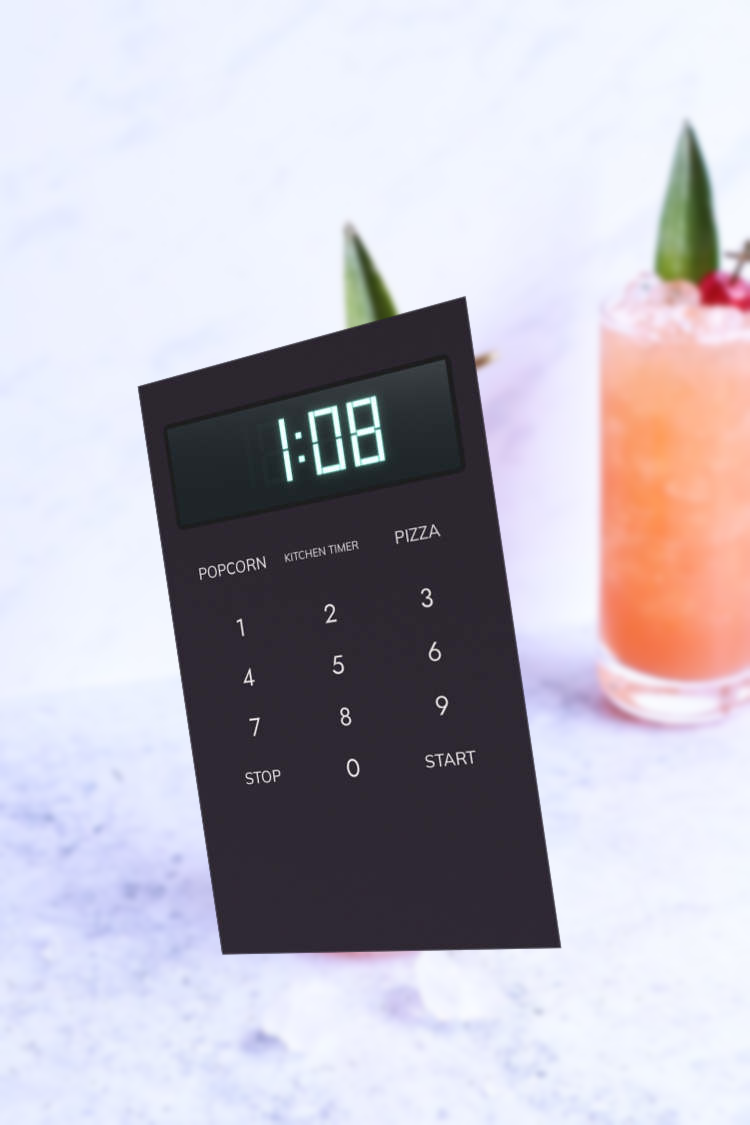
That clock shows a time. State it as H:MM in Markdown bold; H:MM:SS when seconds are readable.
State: **1:08**
